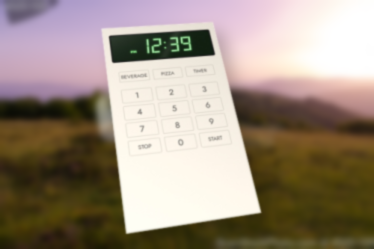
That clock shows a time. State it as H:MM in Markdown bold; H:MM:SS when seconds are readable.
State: **12:39**
